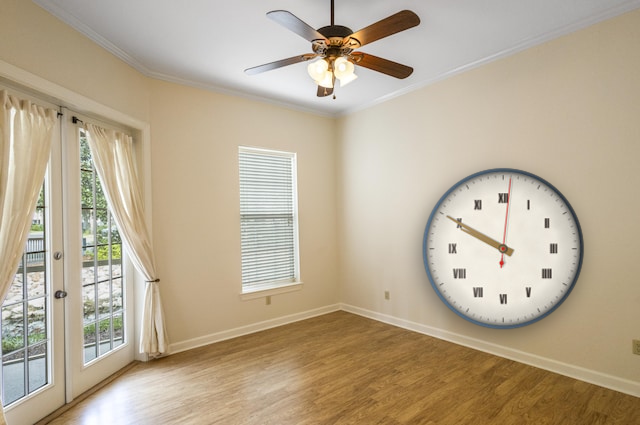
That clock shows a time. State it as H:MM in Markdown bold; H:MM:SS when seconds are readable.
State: **9:50:01**
